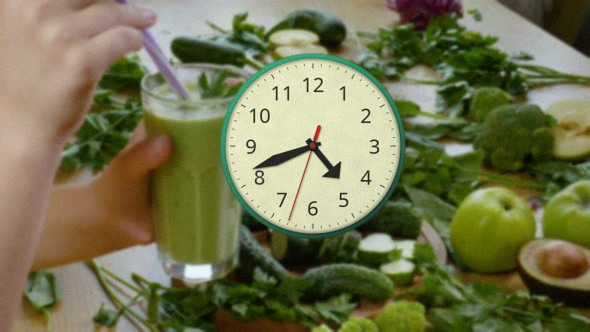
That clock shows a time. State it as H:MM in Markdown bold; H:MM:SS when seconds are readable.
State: **4:41:33**
